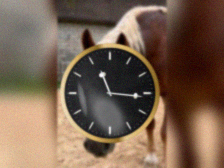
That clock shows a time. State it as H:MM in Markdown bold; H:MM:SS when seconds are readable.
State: **11:16**
